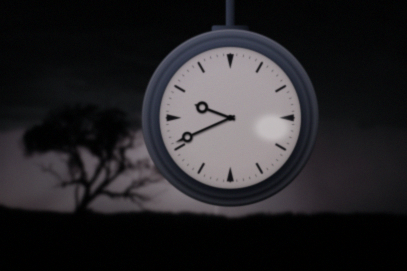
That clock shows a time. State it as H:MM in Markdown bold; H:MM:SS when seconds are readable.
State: **9:41**
